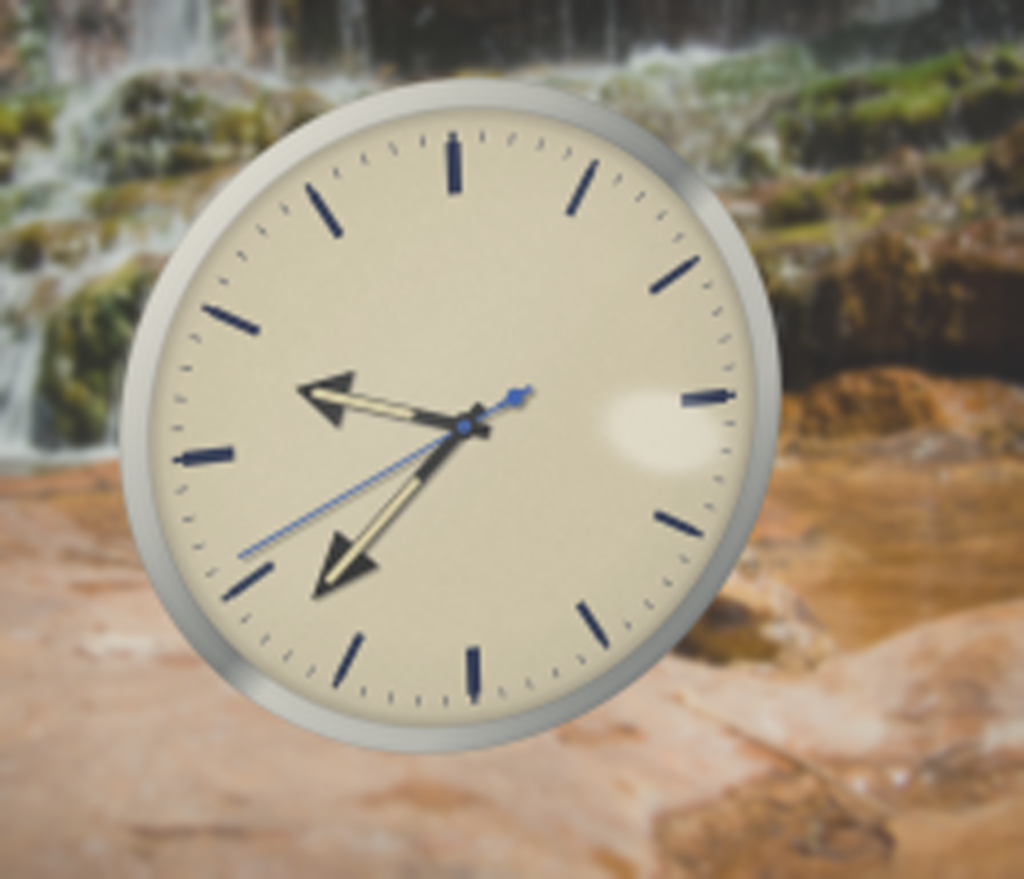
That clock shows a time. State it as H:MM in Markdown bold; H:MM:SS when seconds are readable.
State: **9:37:41**
